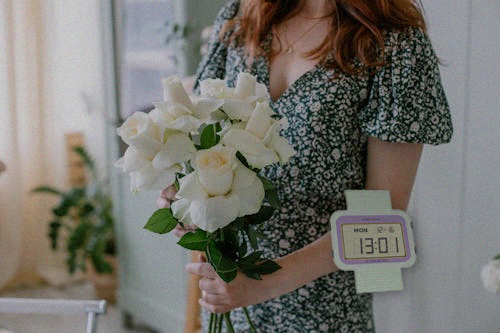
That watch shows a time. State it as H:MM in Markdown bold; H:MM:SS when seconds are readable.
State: **13:01**
